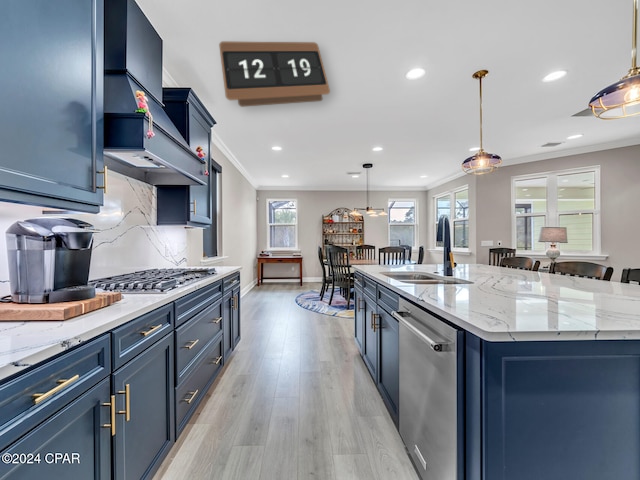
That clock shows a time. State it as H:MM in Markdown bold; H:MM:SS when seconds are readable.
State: **12:19**
